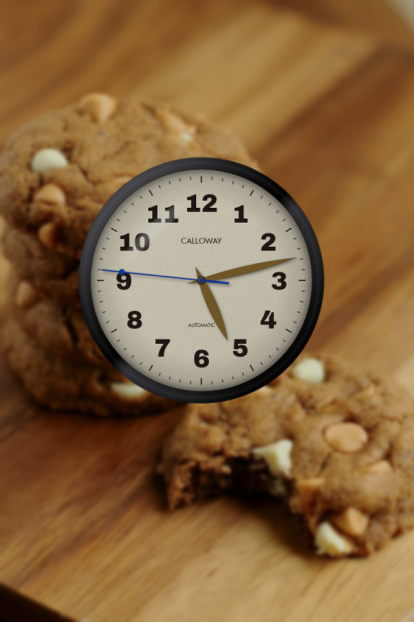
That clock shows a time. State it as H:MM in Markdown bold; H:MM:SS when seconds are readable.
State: **5:12:46**
